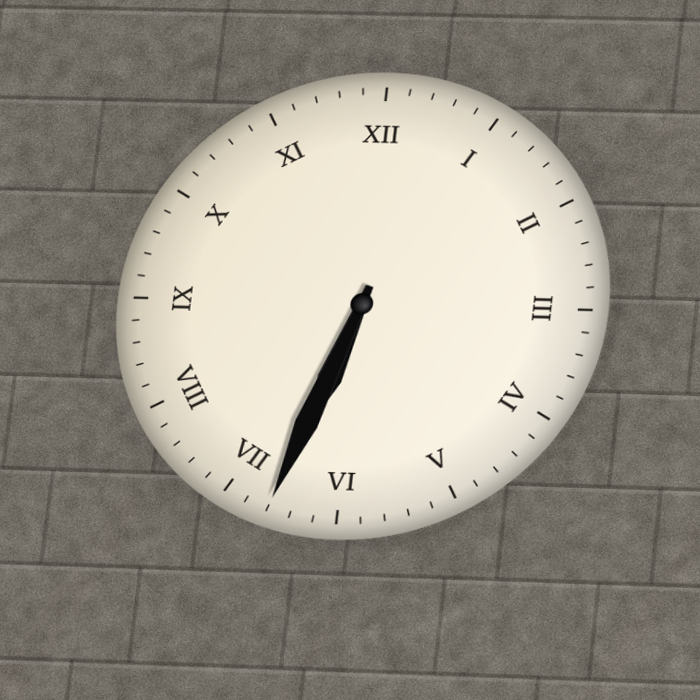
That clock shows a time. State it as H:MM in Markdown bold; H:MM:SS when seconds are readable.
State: **6:33**
